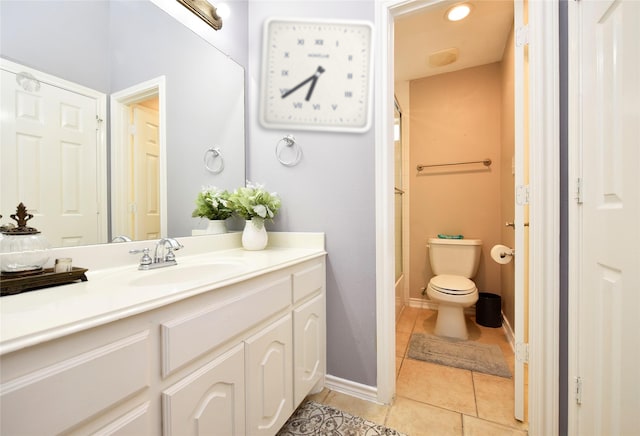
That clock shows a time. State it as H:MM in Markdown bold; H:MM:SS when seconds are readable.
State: **6:39**
